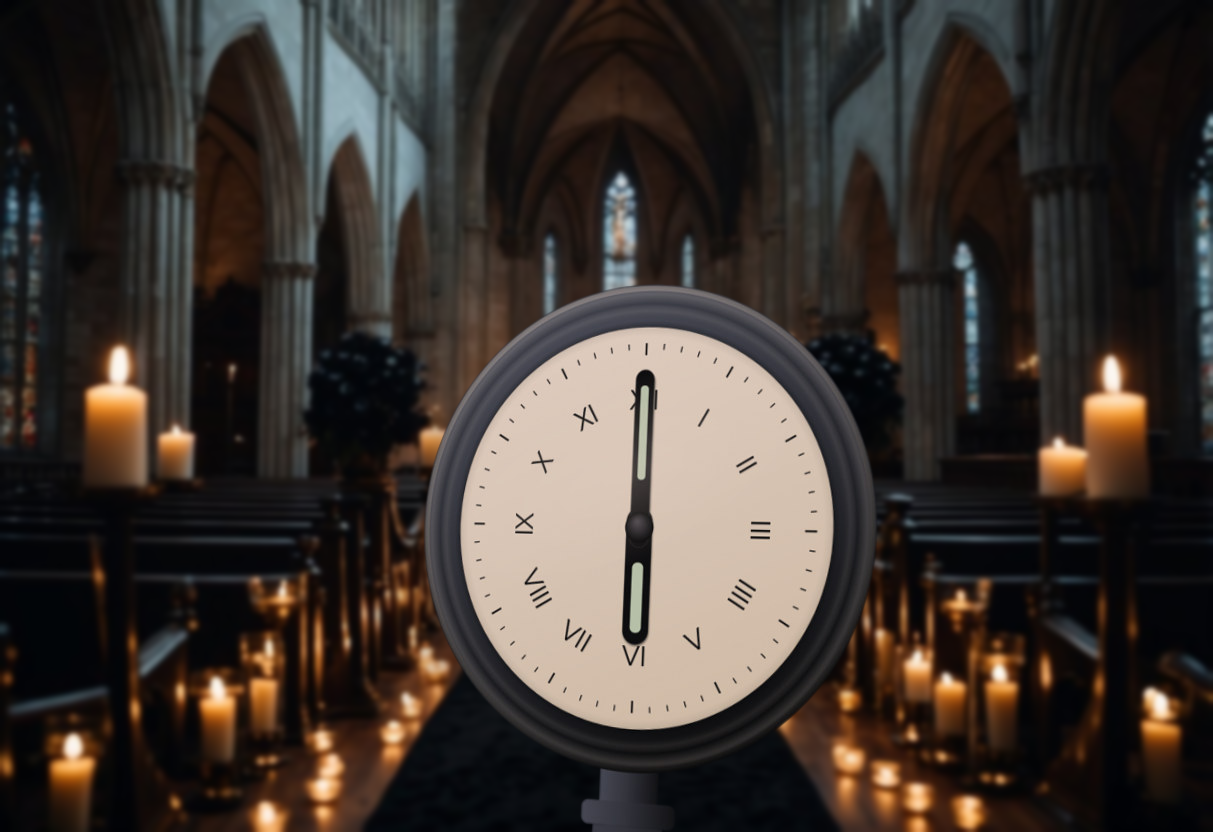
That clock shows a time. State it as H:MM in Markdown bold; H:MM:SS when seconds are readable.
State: **6:00**
